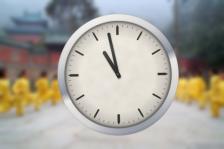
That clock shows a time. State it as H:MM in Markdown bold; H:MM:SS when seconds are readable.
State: **10:58**
